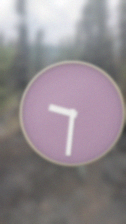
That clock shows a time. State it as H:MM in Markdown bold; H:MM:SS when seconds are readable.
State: **9:31**
